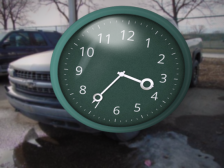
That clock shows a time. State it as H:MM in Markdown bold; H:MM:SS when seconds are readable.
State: **3:36**
